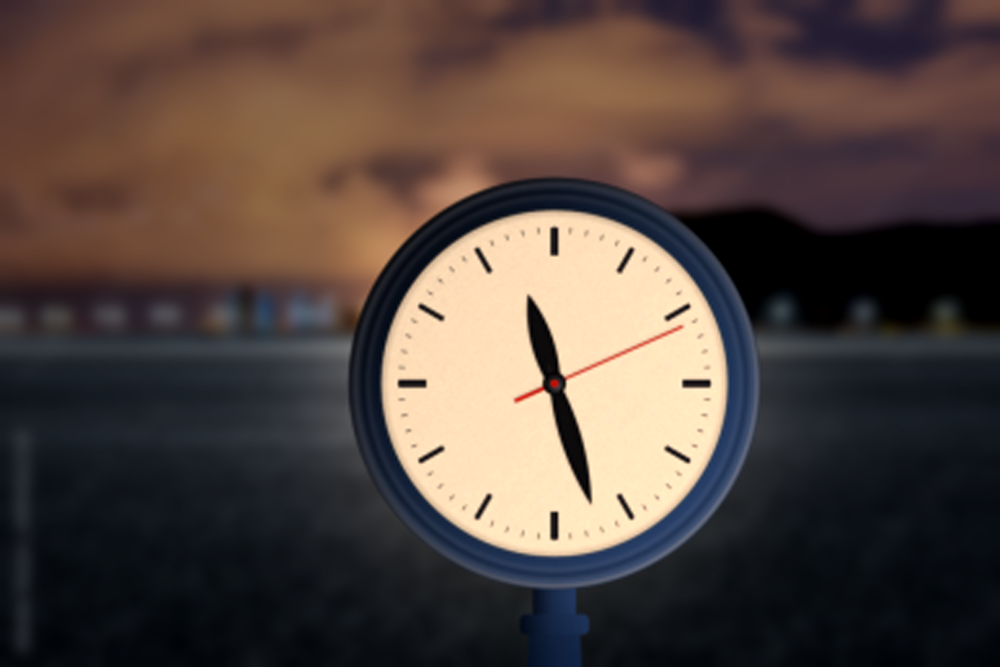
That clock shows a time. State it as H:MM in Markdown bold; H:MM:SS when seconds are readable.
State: **11:27:11**
